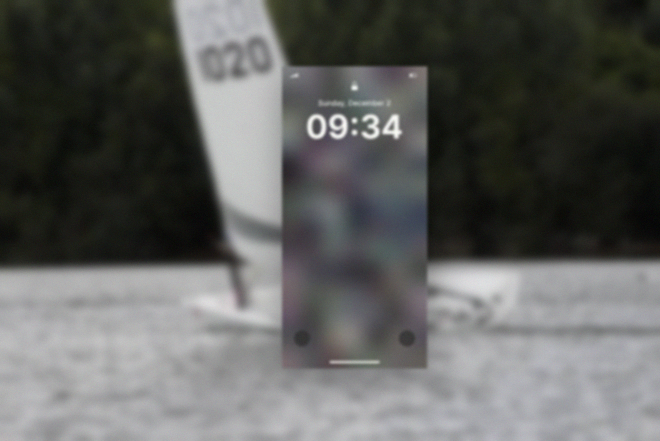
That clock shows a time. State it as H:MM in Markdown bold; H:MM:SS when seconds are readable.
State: **9:34**
